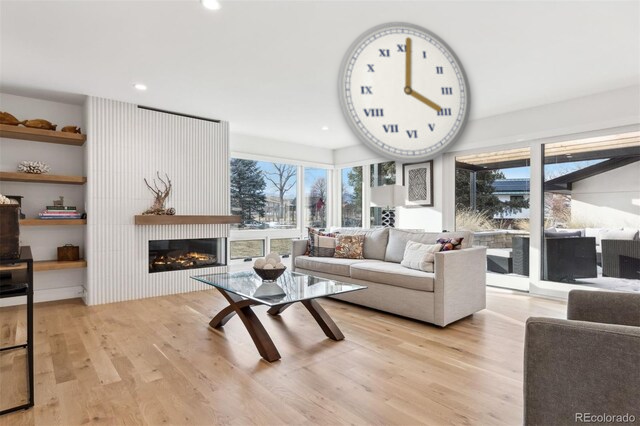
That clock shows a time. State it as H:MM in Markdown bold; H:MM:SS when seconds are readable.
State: **4:01**
